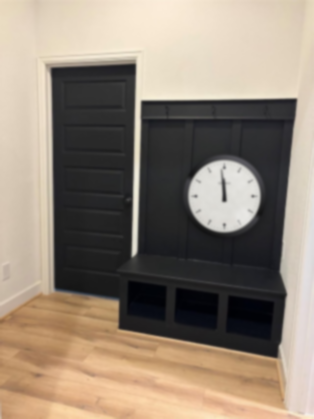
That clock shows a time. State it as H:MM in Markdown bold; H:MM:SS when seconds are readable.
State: **11:59**
